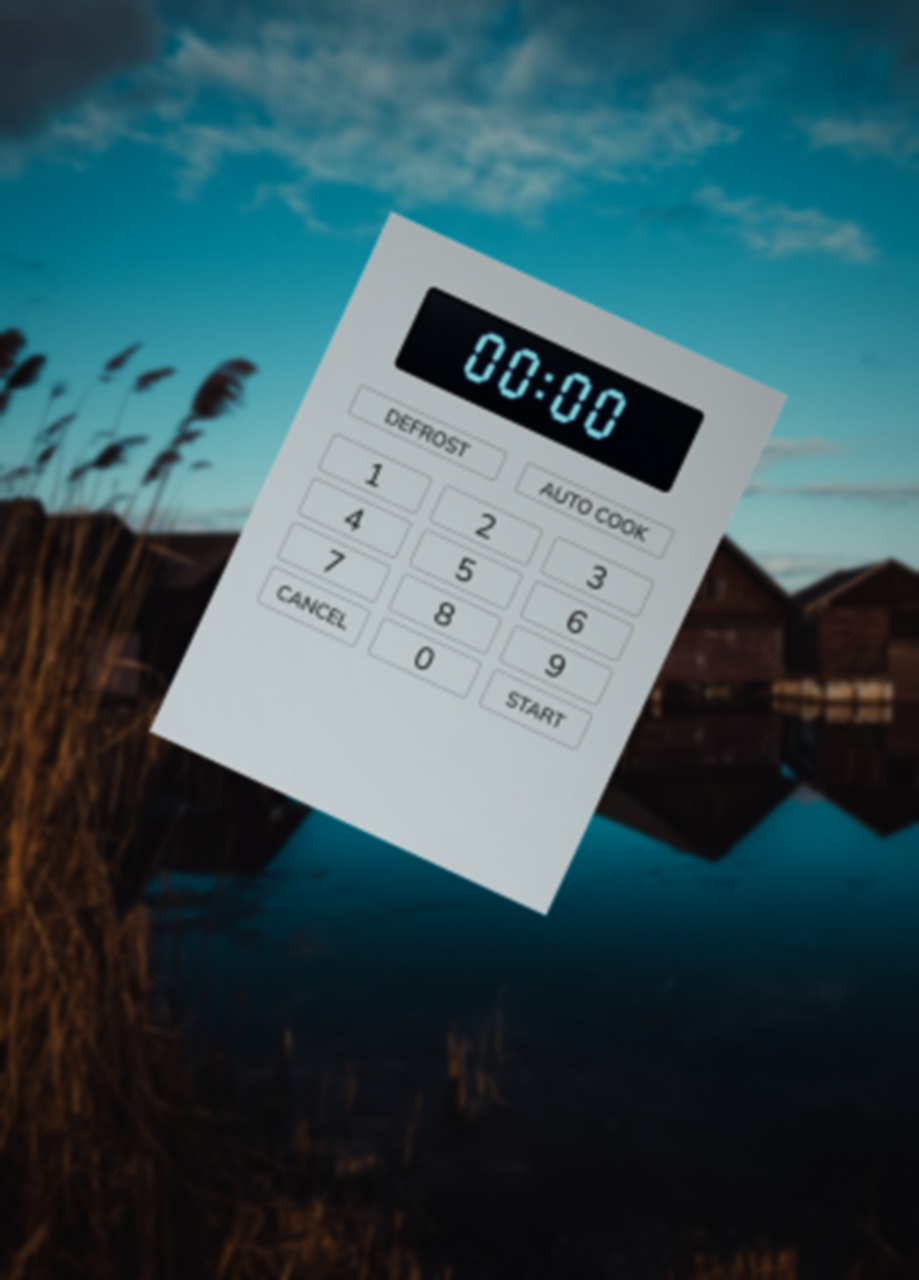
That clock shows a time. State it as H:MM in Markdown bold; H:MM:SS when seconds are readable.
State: **0:00**
